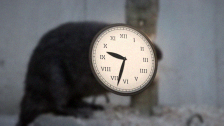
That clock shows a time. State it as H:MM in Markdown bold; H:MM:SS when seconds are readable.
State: **9:33**
